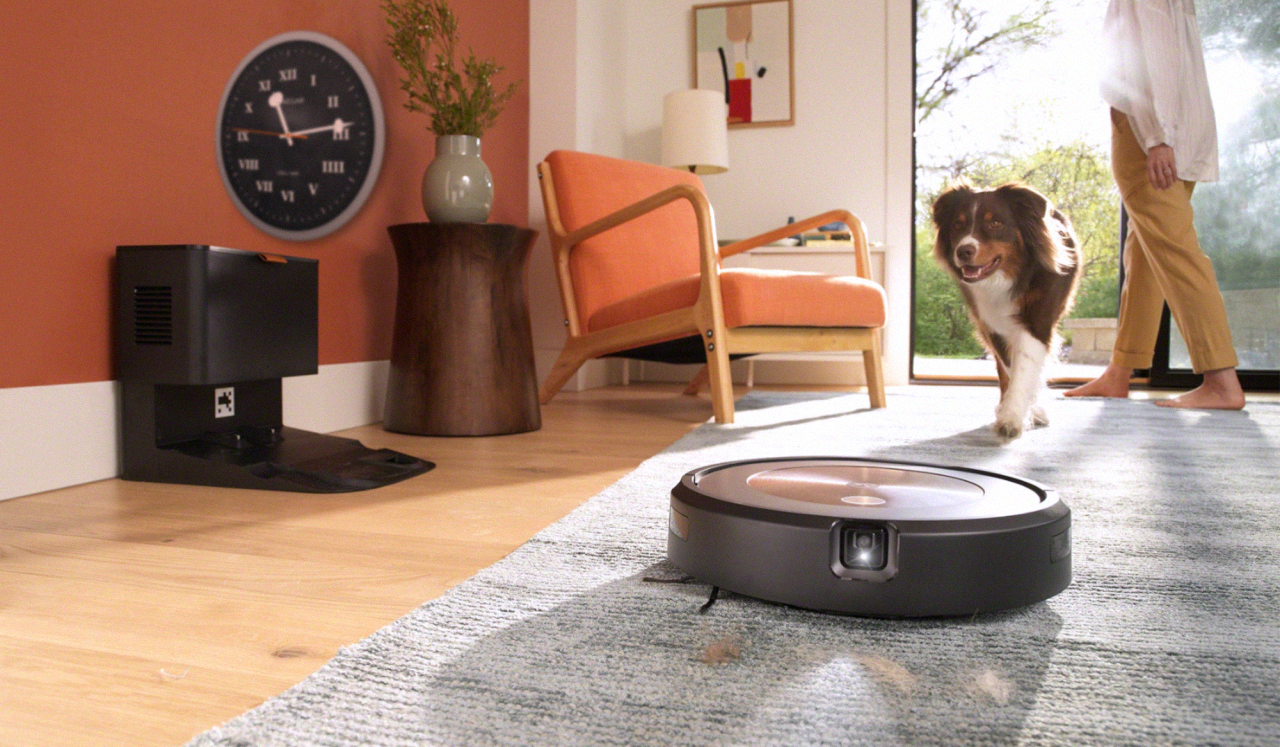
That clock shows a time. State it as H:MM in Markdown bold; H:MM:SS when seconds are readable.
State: **11:13:46**
